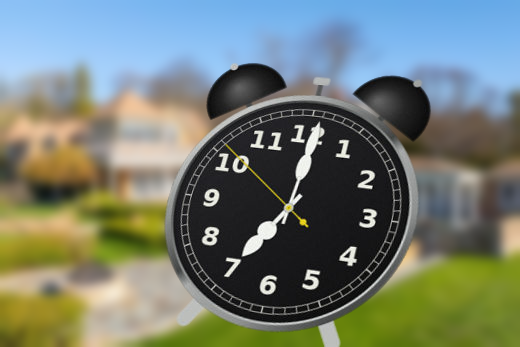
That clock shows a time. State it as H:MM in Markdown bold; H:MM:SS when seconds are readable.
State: **7:00:51**
